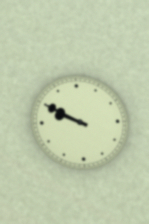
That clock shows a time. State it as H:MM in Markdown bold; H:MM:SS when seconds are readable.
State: **9:50**
